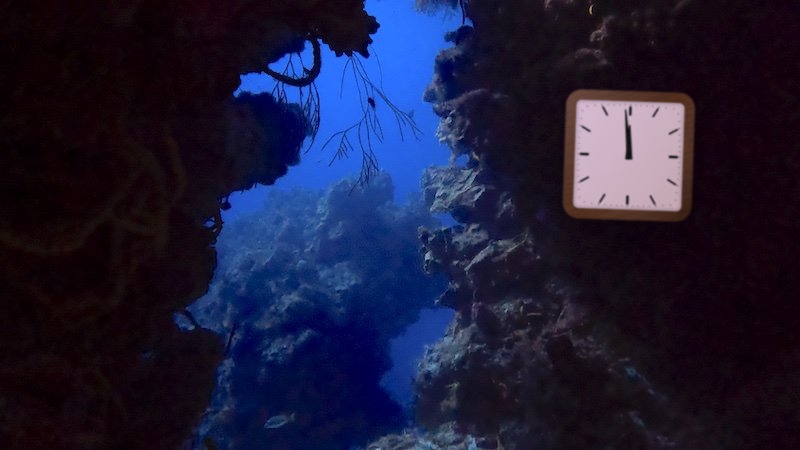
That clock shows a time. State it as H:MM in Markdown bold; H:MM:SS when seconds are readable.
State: **11:59**
